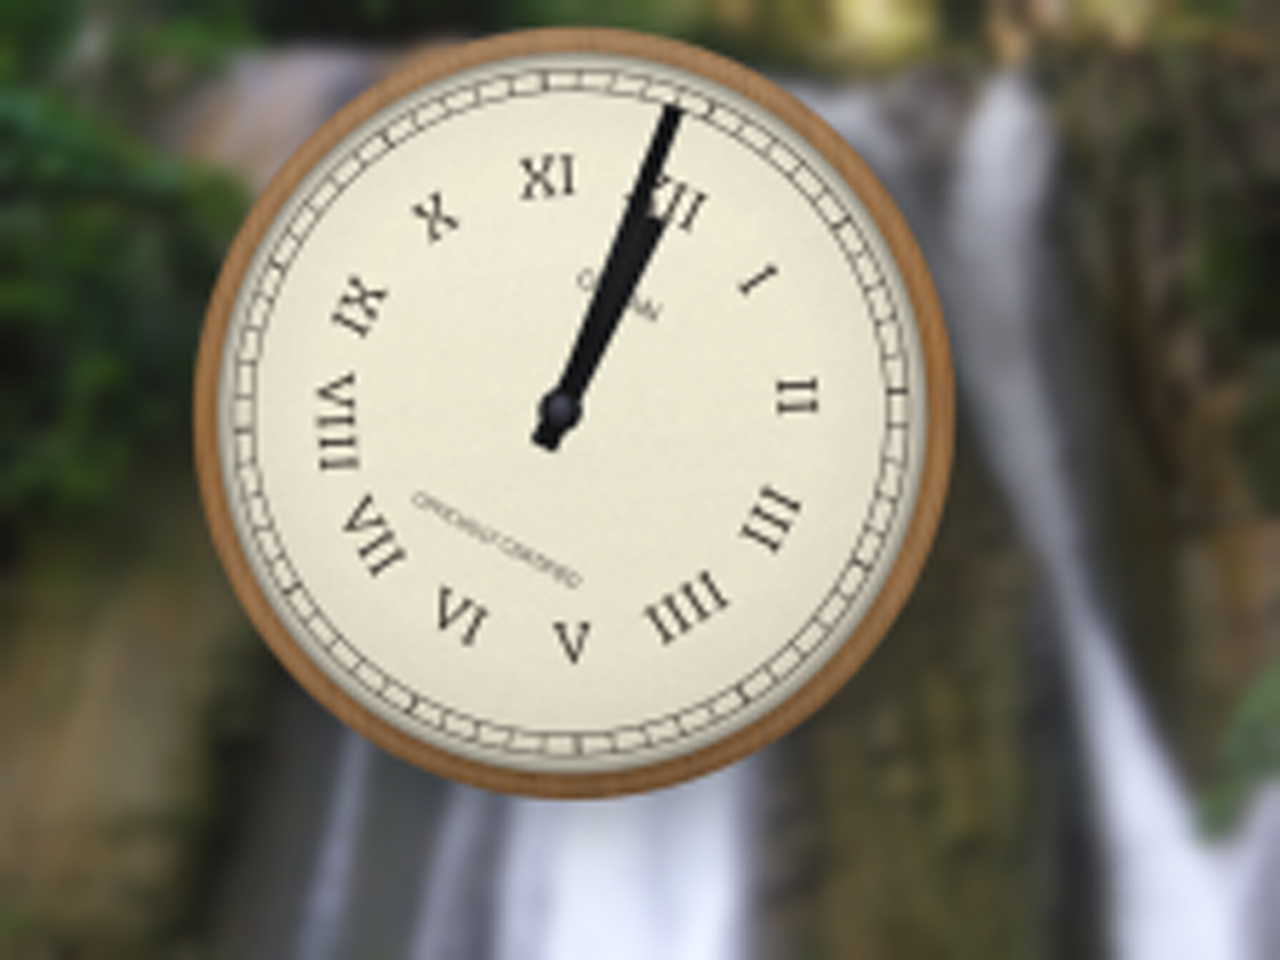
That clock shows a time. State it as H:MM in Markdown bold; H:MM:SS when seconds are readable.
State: **11:59**
